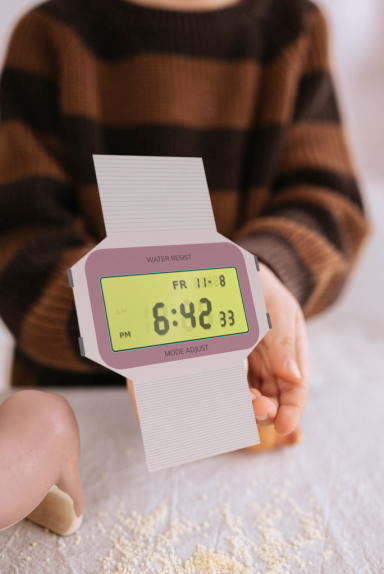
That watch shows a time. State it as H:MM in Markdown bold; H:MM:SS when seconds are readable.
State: **6:42:33**
